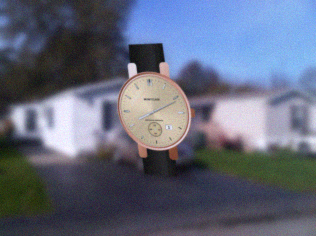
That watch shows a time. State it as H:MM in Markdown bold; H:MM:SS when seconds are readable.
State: **8:11**
